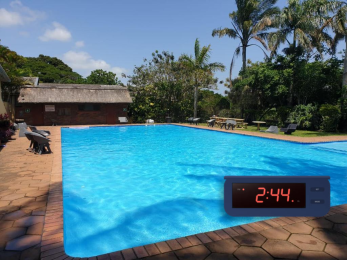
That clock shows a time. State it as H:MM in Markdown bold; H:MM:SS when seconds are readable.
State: **2:44**
